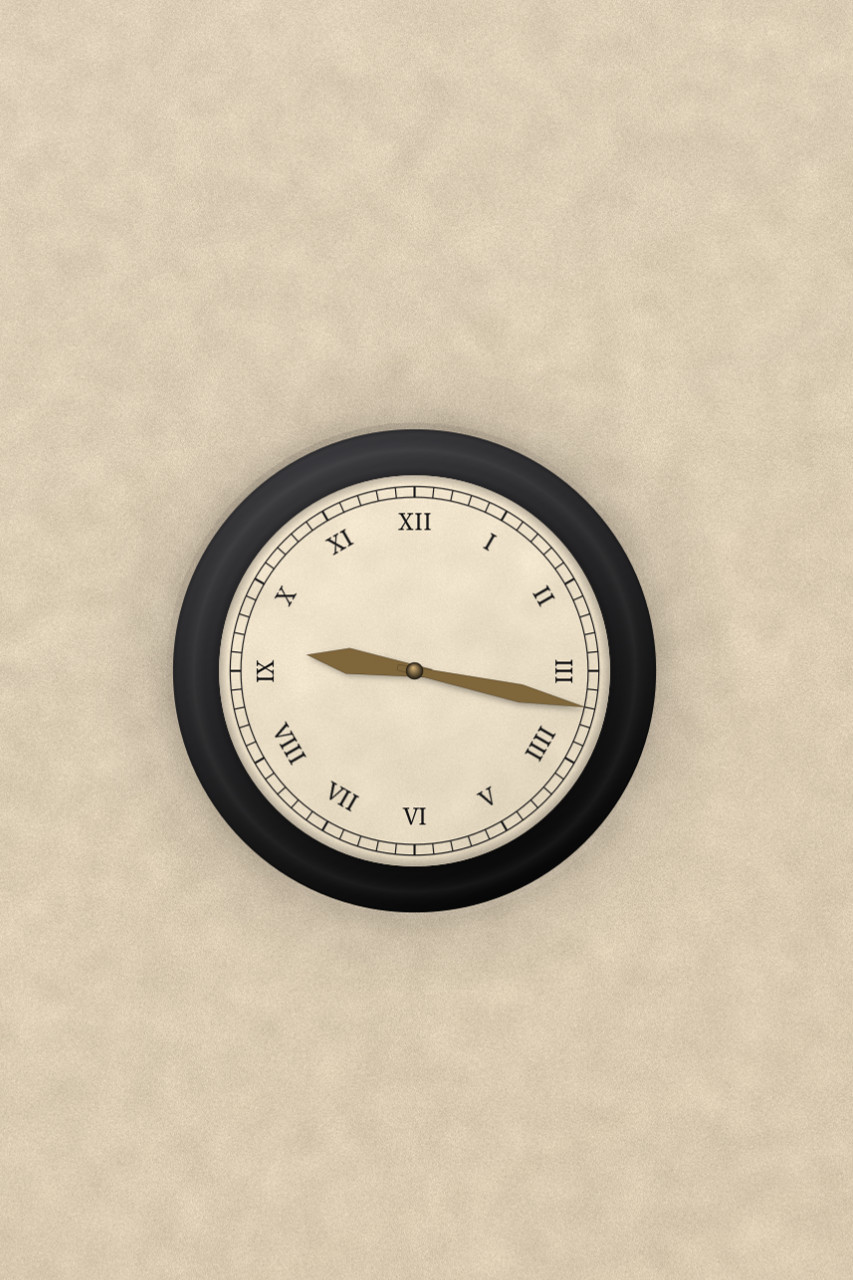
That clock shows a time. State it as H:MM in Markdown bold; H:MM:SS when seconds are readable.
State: **9:17**
